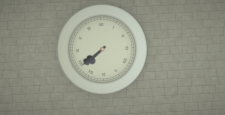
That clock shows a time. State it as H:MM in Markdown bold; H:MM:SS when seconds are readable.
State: **7:39**
